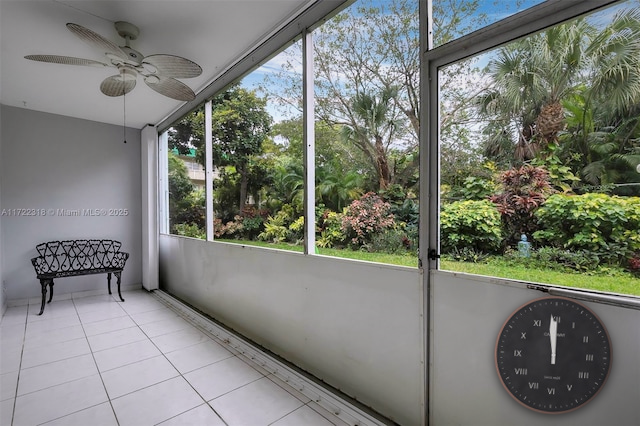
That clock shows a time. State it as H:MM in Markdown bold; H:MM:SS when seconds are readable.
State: **11:59**
